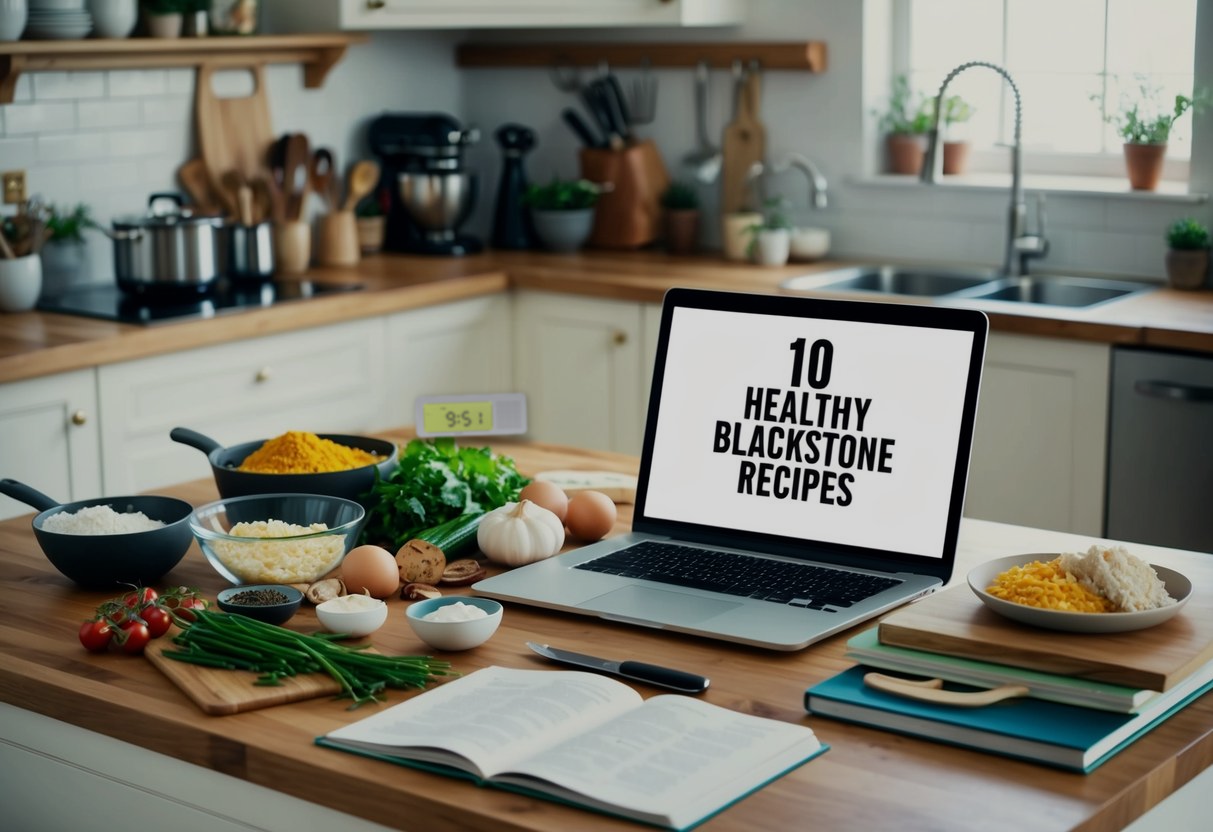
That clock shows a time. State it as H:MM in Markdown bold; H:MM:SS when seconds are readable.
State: **9:51**
